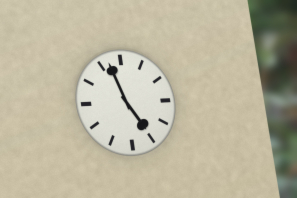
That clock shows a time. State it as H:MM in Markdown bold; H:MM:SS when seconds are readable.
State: **4:57**
